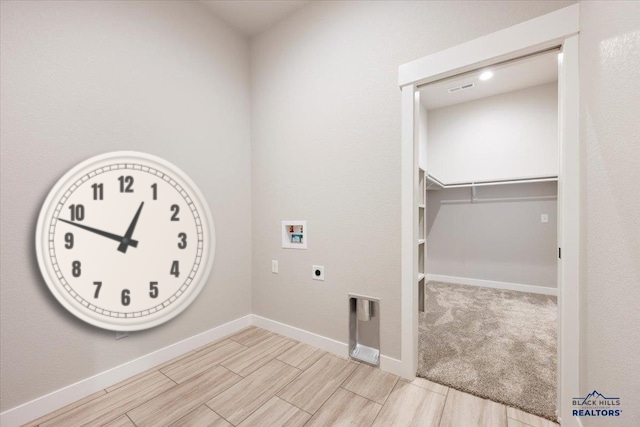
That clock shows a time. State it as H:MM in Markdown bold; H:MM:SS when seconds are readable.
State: **12:48**
